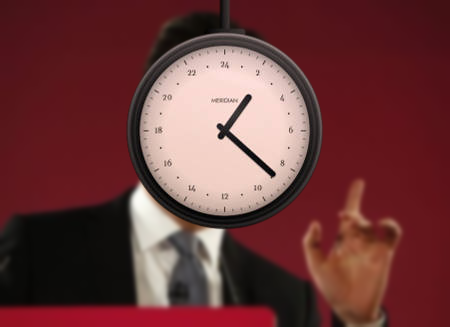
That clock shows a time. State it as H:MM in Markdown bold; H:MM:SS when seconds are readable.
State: **2:22**
